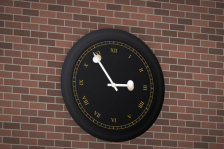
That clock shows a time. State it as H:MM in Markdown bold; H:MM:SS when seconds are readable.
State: **2:54**
